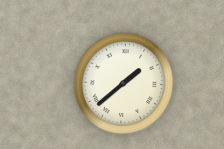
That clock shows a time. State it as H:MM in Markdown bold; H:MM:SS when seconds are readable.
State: **1:38**
